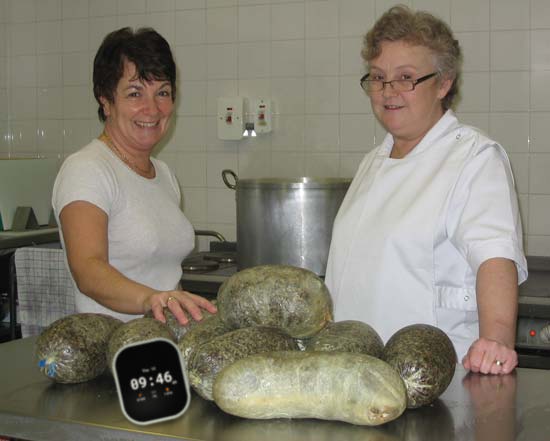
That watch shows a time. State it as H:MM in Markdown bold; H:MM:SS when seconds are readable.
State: **9:46**
